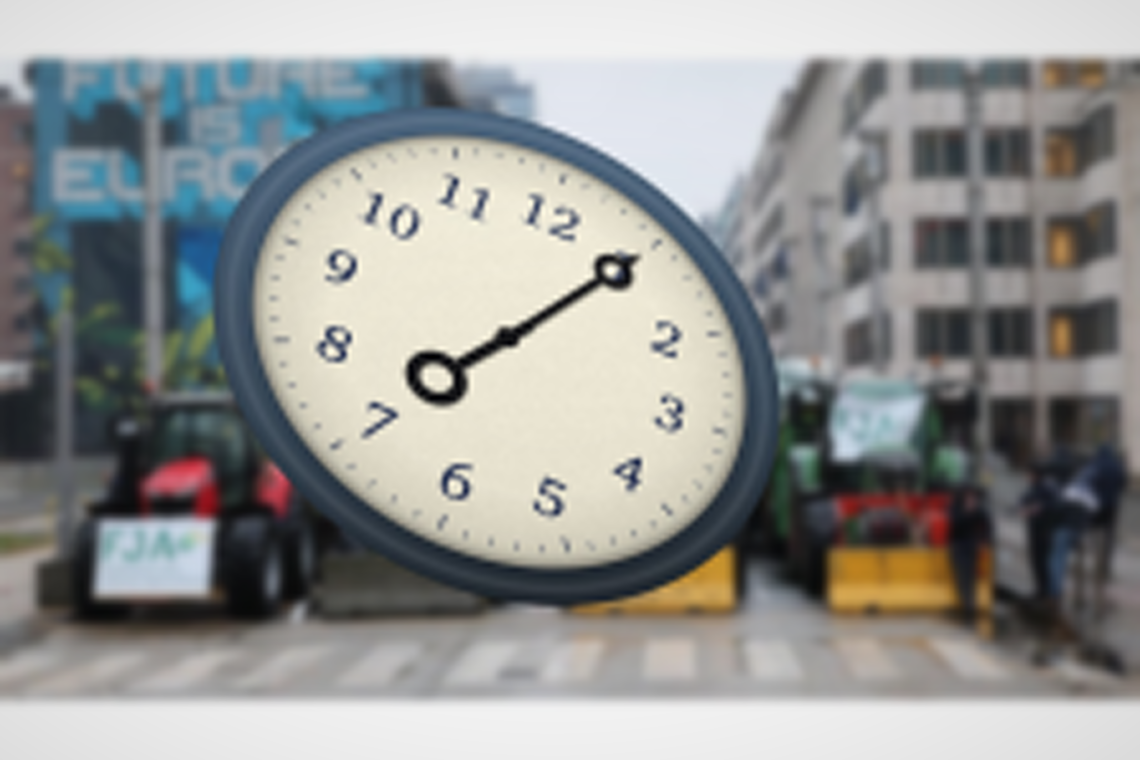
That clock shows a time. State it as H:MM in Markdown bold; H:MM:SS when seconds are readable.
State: **7:05**
